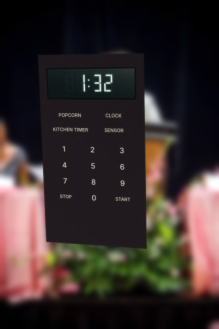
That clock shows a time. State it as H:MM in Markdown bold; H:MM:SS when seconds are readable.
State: **1:32**
